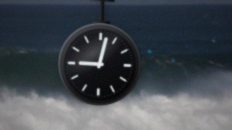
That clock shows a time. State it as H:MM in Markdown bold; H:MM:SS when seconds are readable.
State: **9:02**
